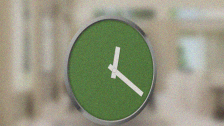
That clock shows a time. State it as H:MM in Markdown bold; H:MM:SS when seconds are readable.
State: **12:21**
